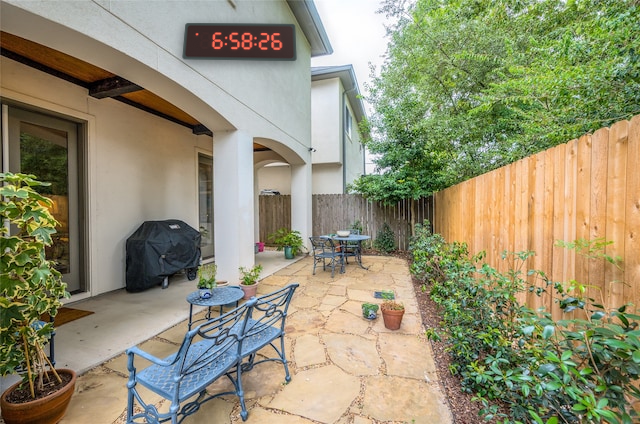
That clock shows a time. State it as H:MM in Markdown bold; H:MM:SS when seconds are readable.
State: **6:58:26**
